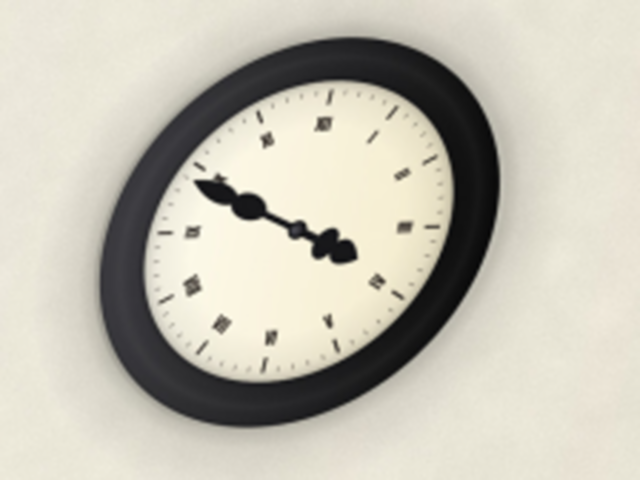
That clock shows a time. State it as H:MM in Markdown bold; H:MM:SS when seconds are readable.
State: **3:49**
